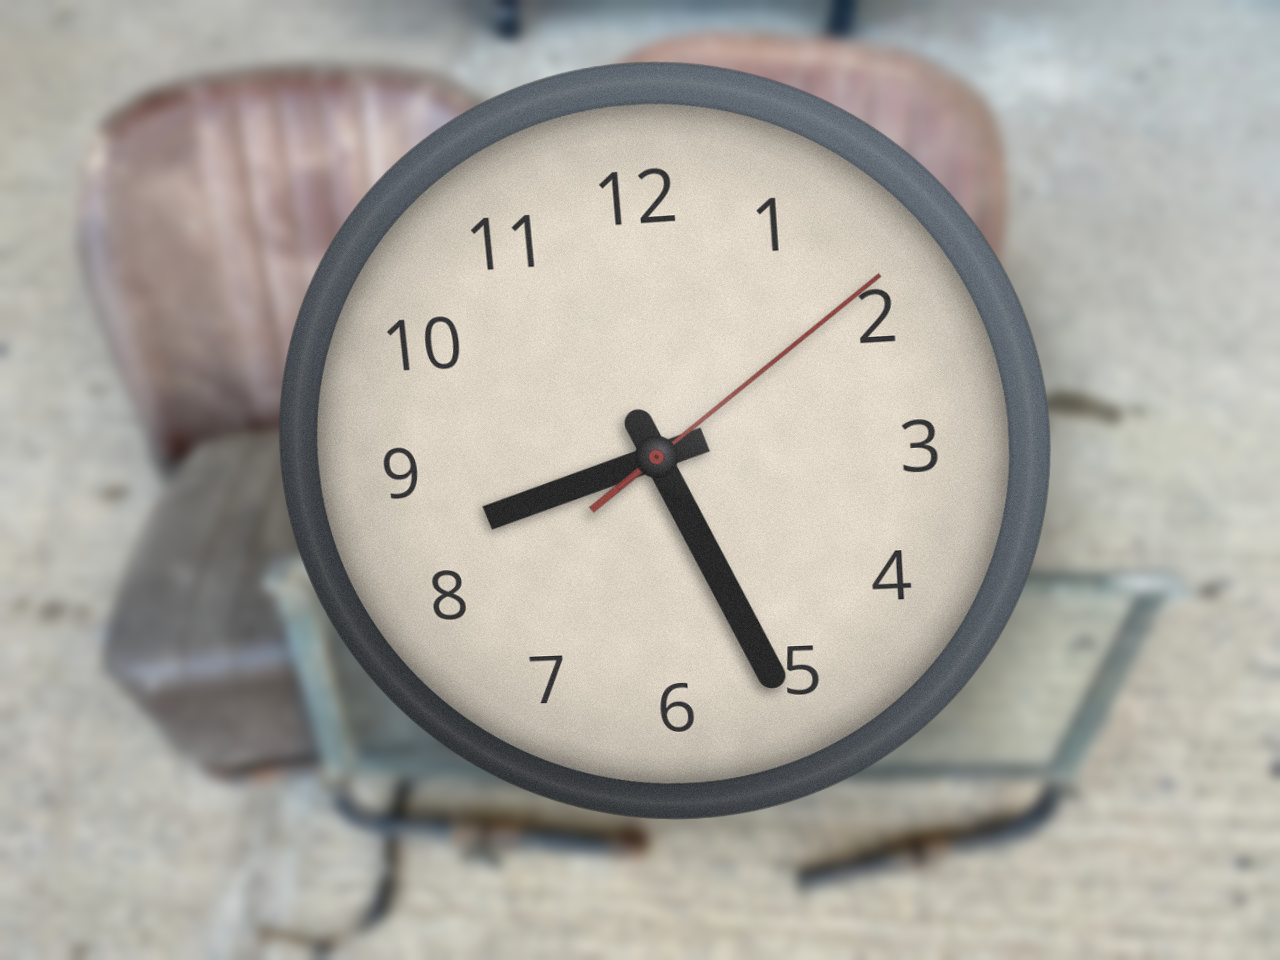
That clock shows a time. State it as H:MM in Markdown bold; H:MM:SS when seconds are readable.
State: **8:26:09**
